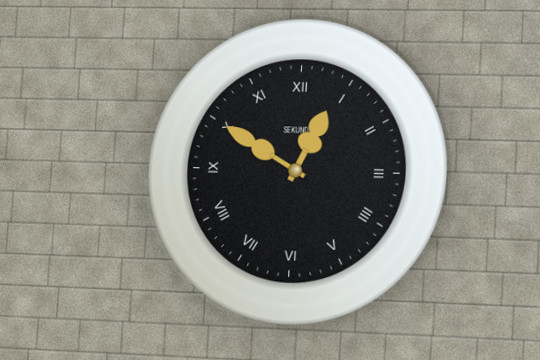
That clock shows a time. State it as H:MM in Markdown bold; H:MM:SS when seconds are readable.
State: **12:50**
